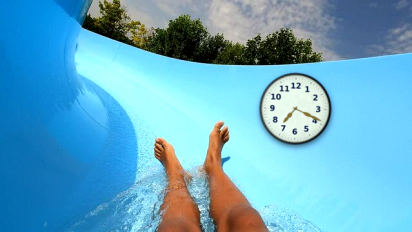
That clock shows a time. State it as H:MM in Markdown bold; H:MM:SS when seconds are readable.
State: **7:19**
